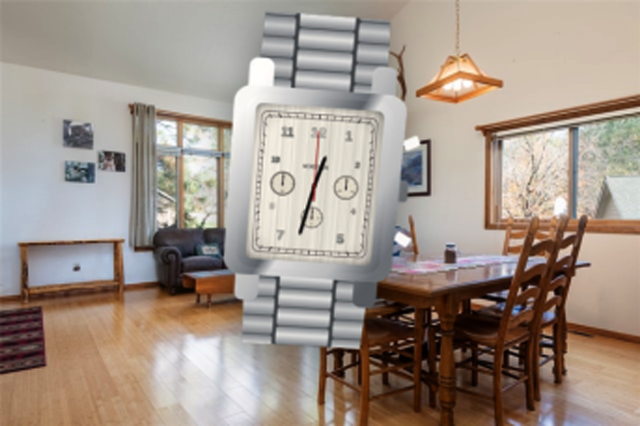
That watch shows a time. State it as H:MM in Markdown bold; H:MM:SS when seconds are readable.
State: **12:32**
